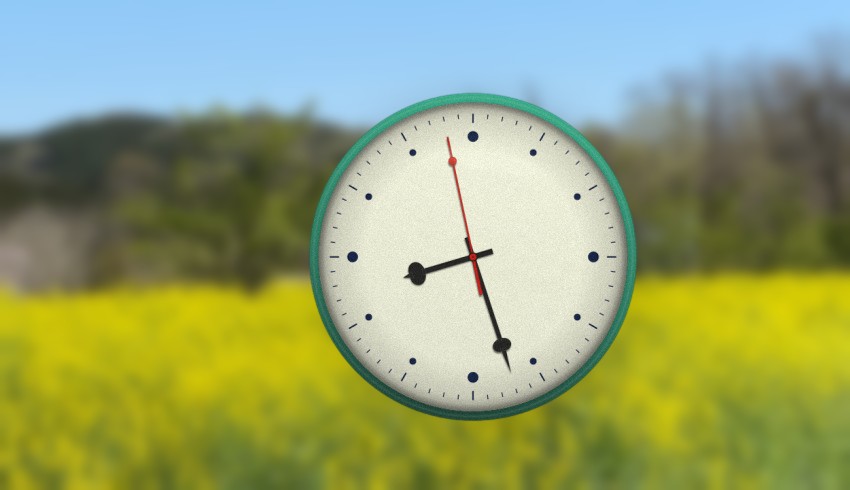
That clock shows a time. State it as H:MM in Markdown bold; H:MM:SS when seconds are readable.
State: **8:26:58**
